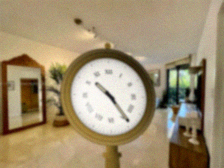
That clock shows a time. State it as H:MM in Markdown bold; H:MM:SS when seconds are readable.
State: **10:24**
